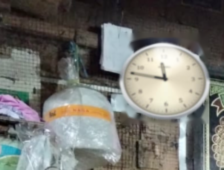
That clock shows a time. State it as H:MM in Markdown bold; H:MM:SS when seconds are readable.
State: **11:47**
